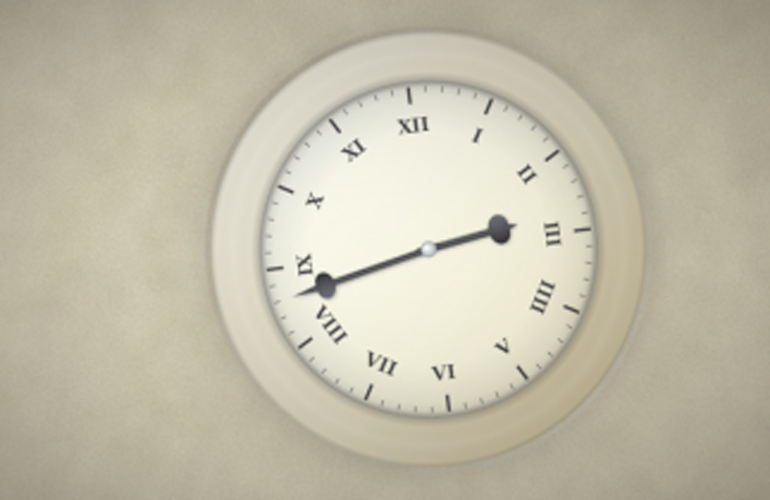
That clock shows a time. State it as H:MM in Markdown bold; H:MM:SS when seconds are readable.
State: **2:43**
